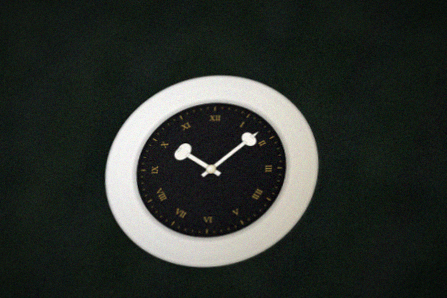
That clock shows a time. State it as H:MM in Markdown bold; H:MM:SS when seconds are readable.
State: **10:08**
